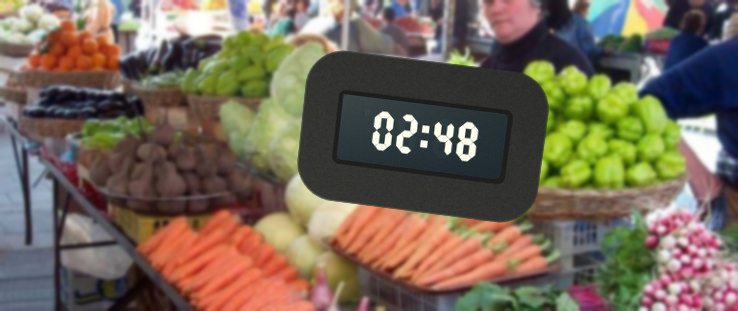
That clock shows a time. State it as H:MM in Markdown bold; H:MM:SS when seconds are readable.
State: **2:48**
